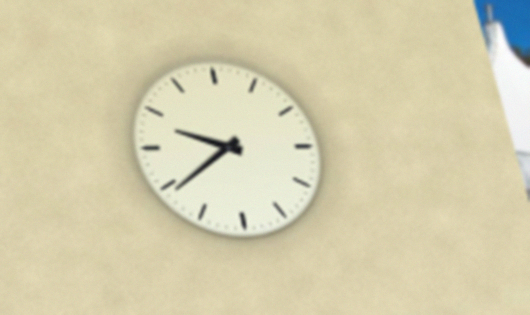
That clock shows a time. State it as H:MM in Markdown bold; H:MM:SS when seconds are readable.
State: **9:39**
